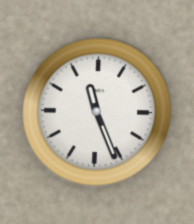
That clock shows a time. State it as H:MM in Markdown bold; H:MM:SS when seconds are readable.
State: **11:26**
